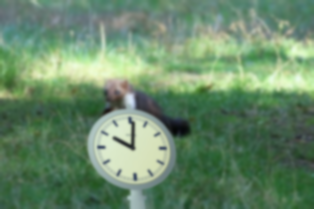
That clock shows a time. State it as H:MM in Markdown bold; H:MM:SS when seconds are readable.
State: **10:01**
